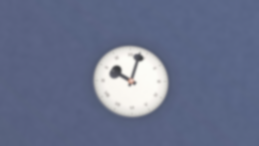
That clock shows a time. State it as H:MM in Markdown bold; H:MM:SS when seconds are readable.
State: **10:03**
